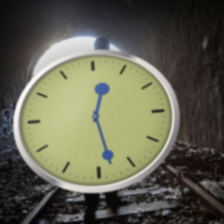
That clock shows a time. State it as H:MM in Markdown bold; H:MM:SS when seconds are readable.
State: **12:28**
